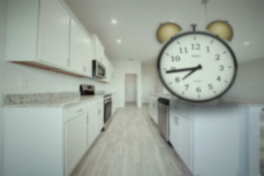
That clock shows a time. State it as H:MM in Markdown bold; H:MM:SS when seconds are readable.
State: **7:44**
